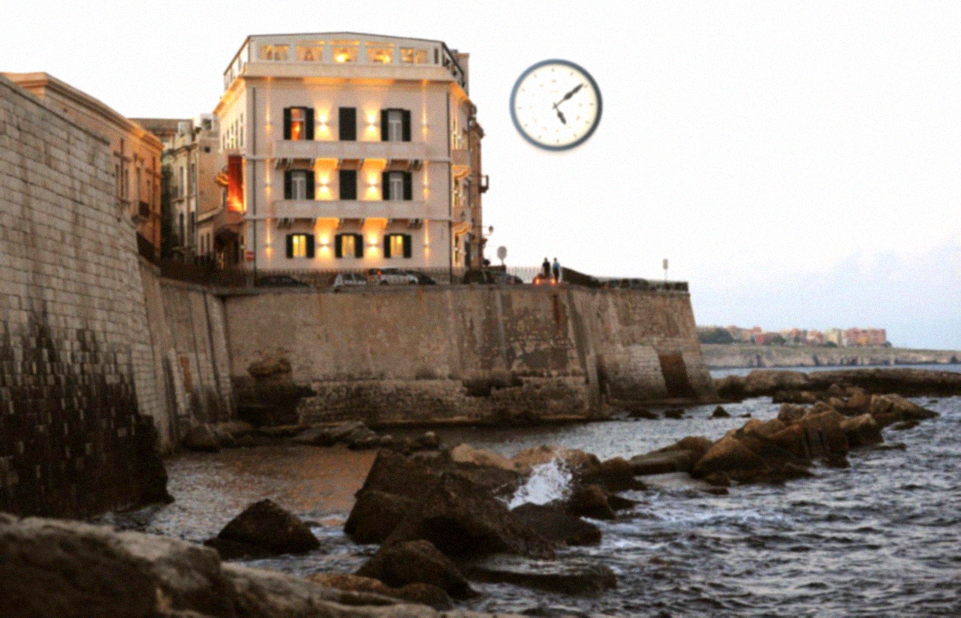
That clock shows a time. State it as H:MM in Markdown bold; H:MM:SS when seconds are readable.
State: **5:09**
